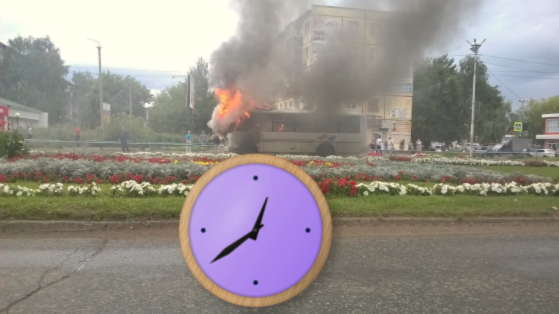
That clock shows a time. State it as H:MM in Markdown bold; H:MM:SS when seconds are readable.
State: **12:39**
